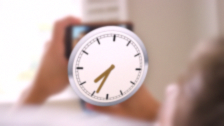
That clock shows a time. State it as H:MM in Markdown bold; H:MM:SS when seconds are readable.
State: **7:34**
